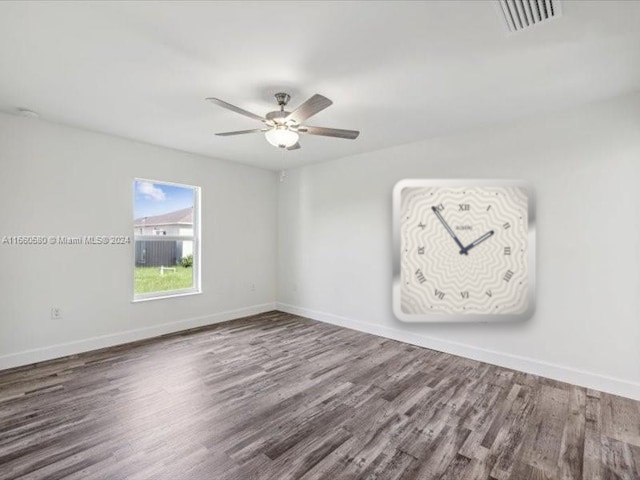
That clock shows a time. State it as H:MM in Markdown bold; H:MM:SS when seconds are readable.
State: **1:54**
